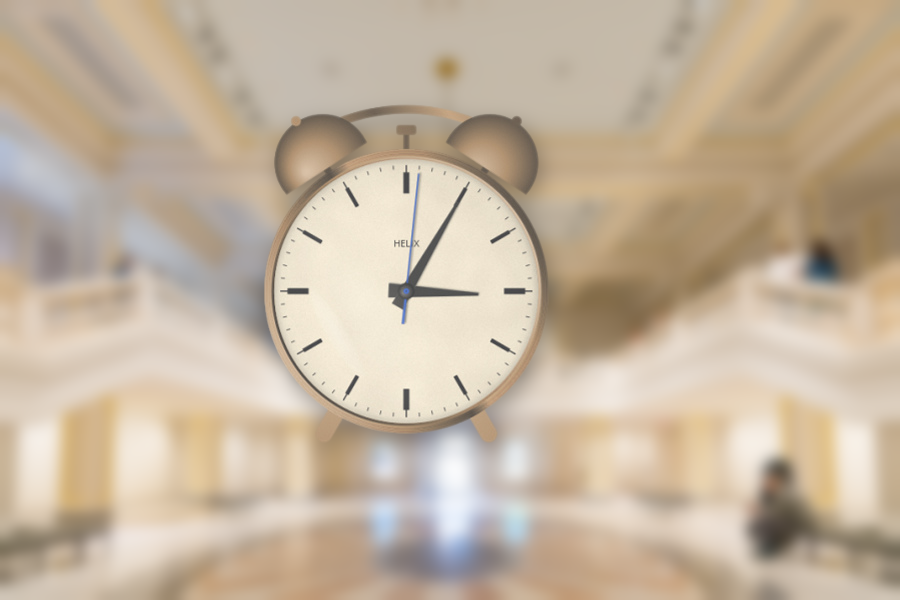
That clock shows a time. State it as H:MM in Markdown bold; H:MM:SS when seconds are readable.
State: **3:05:01**
